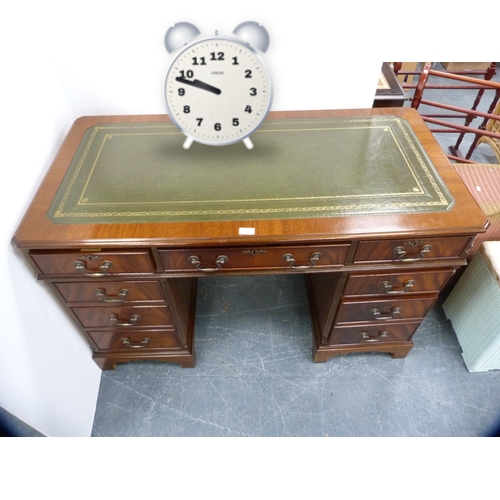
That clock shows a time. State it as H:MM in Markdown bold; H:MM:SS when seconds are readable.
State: **9:48**
